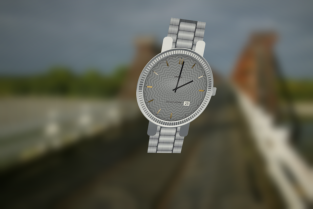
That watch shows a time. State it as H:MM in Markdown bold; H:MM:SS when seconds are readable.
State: **2:01**
